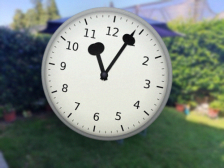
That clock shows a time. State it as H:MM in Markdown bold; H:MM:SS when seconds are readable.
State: **11:04**
